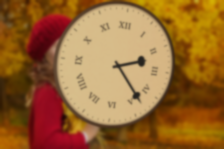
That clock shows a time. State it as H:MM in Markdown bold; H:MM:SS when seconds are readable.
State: **2:23**
